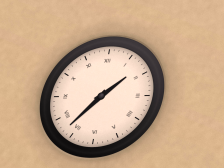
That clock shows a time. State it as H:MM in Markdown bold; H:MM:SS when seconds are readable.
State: **1:37**
